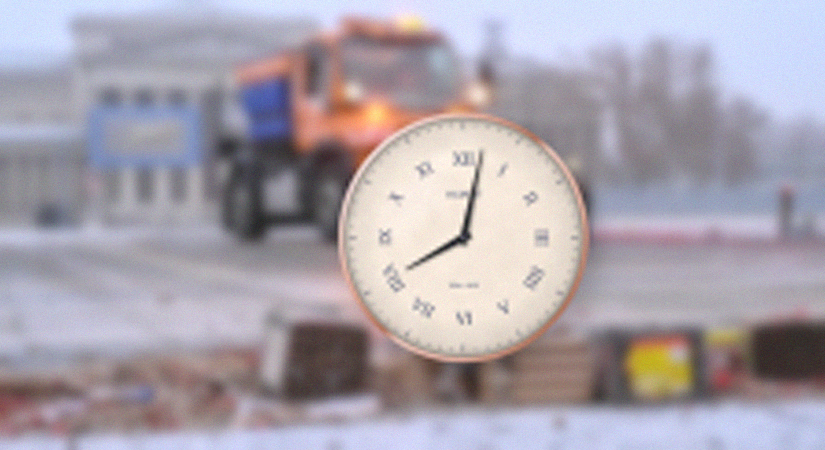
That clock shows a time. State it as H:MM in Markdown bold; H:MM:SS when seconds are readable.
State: **8:02**
